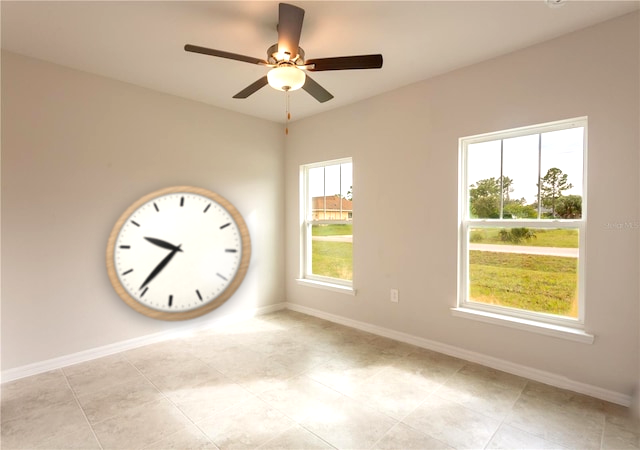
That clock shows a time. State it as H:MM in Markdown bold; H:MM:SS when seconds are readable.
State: **9:36**
